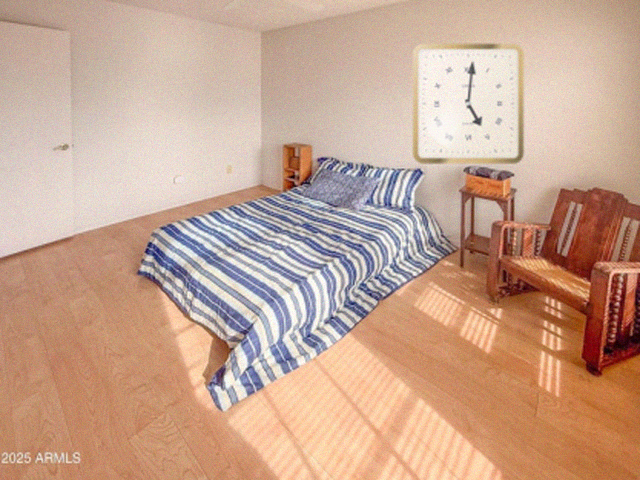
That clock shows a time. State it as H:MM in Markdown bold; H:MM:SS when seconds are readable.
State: **5:01**
